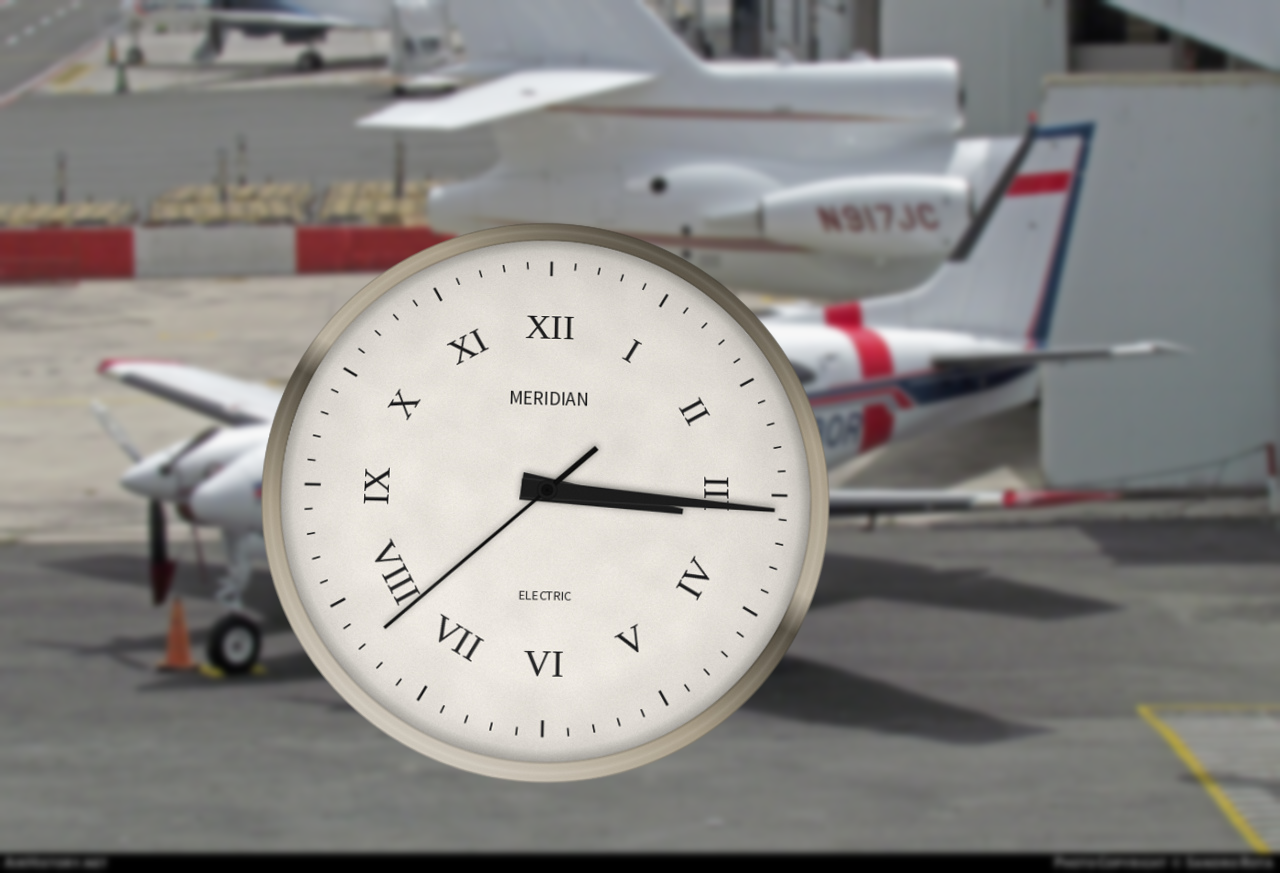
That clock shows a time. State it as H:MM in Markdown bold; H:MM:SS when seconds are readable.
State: **3:15:38**
